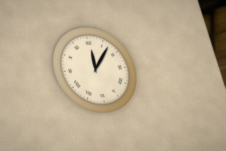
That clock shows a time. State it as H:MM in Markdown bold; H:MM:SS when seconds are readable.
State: **12:07**
